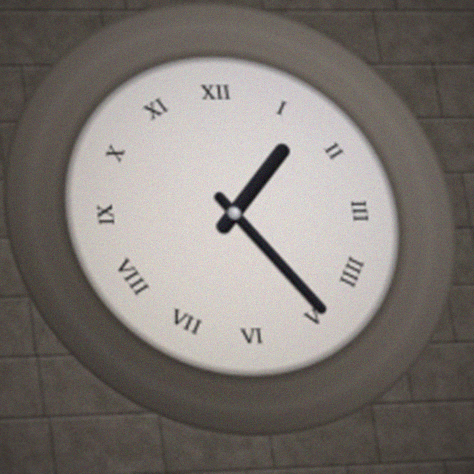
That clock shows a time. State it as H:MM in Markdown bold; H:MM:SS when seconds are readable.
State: **1:24**
